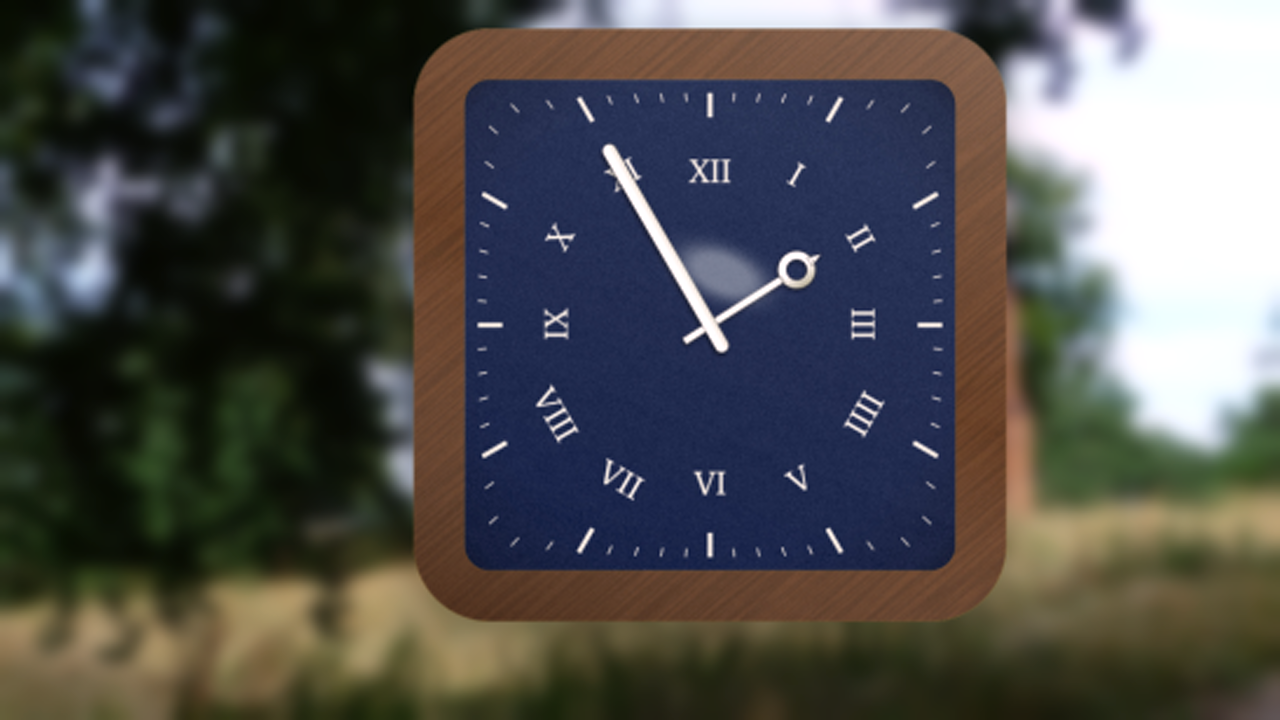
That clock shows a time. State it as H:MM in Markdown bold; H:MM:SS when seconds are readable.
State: **1:55**
